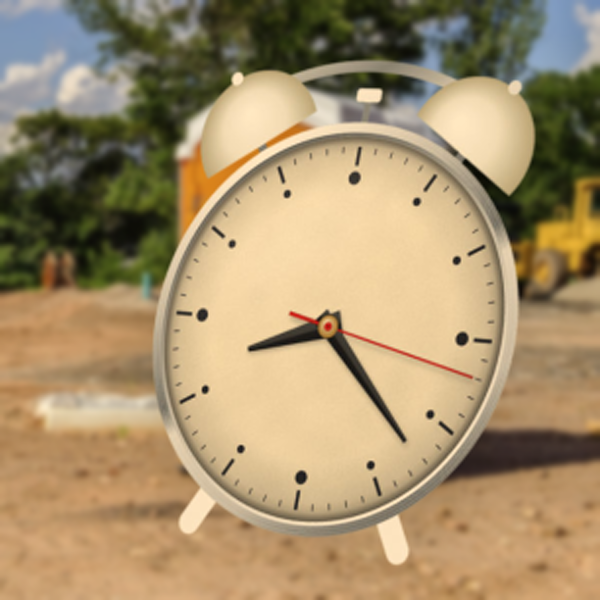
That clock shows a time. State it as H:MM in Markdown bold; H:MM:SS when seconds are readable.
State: **8:22:17**
